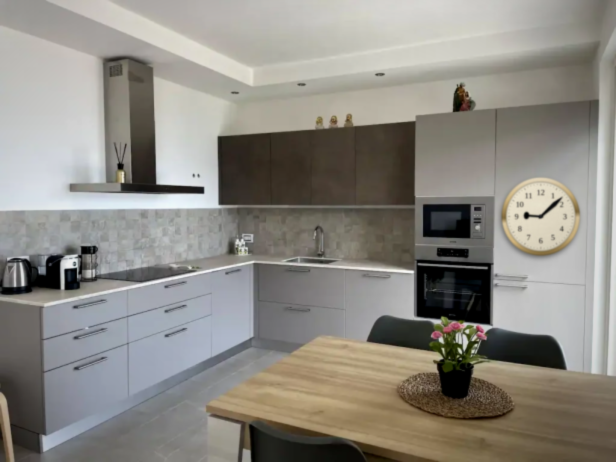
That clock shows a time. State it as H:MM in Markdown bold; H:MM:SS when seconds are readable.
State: **9:08**
